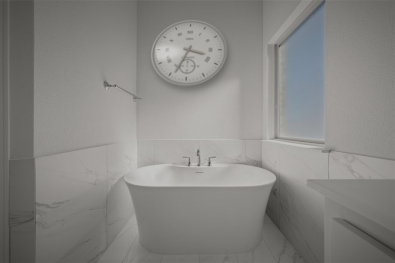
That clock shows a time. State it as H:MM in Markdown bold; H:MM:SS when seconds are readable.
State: **3:34**
